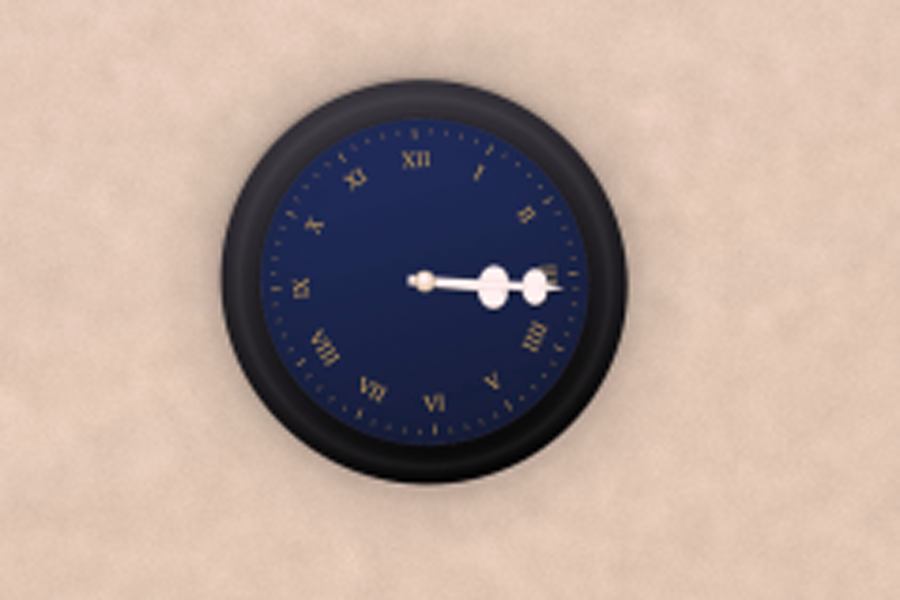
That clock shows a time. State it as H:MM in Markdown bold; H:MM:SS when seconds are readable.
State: **3:16**
